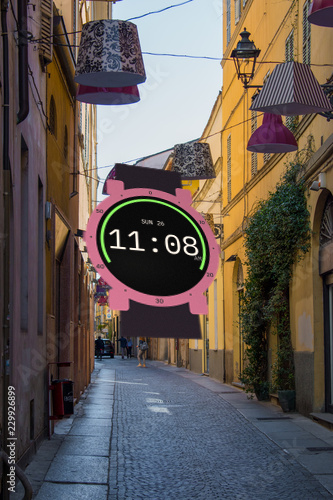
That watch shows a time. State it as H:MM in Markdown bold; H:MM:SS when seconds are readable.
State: **11:08**
